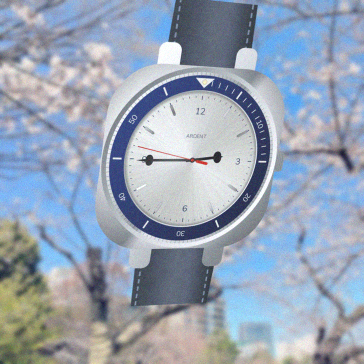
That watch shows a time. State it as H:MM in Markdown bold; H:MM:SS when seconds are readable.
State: **2:44:47**
